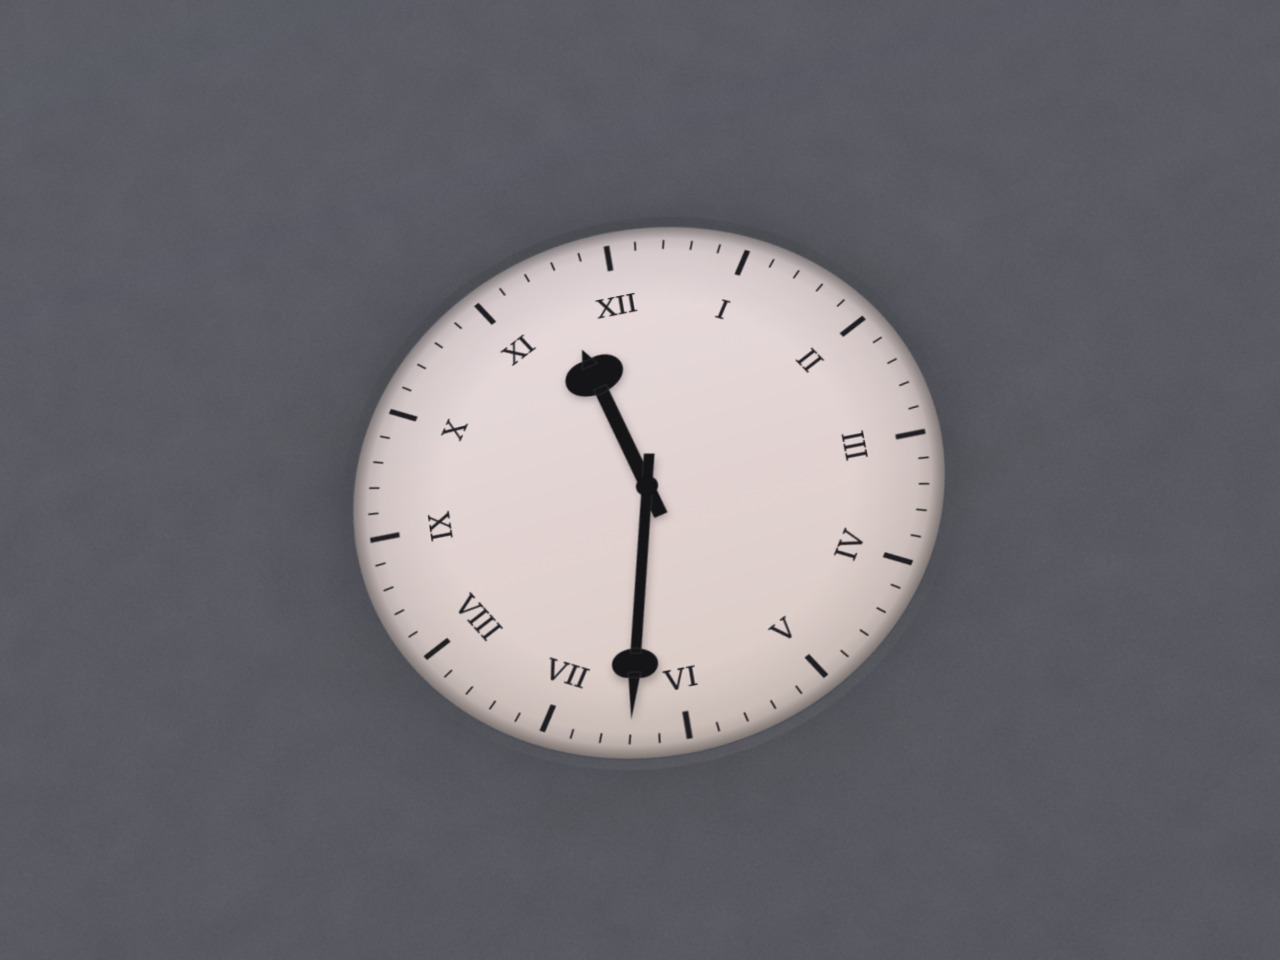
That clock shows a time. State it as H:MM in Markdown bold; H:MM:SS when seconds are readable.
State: **11:32**
